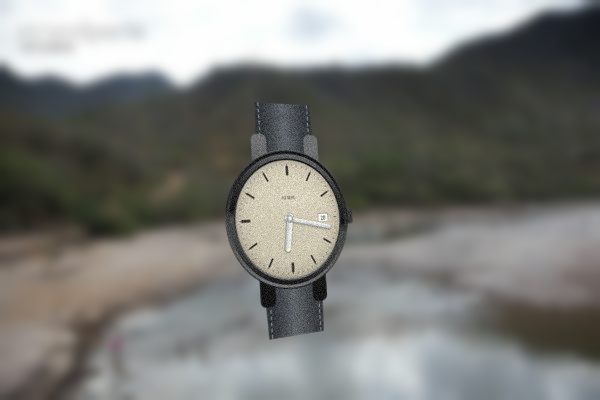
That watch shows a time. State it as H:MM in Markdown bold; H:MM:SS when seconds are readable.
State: **6:17**
